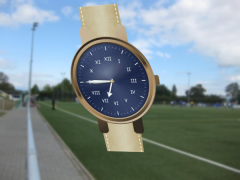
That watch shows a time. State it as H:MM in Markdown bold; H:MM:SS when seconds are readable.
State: **6:45**
